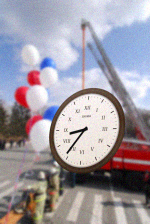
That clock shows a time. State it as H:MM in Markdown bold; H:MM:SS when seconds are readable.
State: **8:36**
